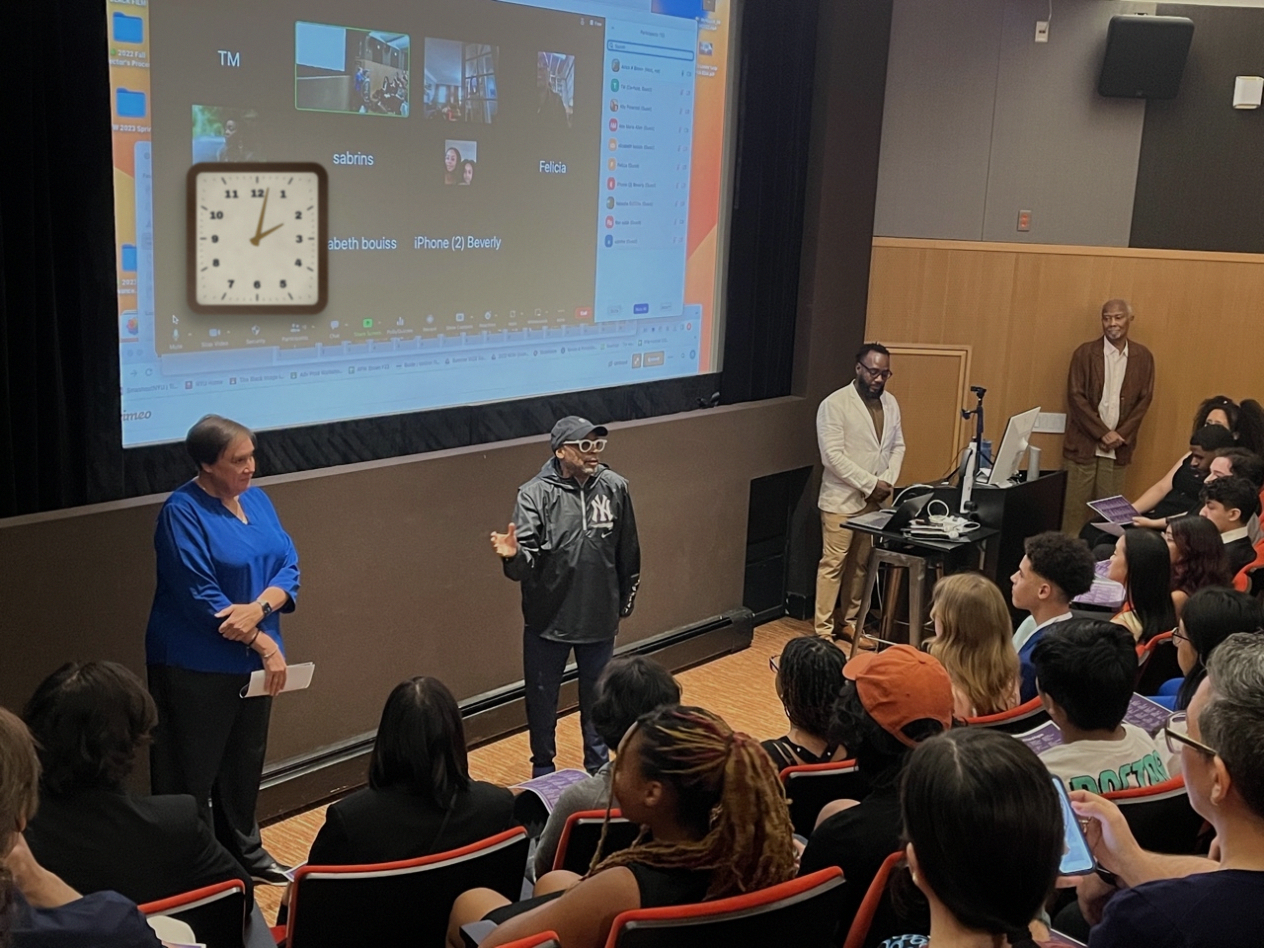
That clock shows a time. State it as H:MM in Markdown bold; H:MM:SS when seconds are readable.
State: **2:02**
